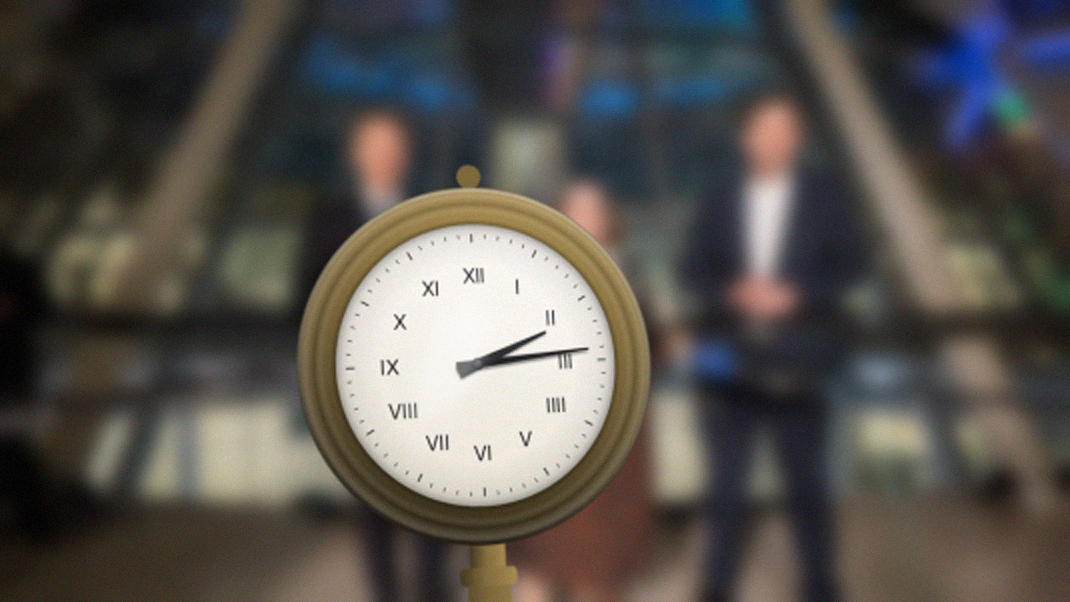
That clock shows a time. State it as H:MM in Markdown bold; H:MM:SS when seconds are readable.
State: **2:14**
